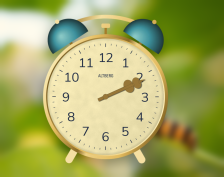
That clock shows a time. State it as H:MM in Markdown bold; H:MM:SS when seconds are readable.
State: **2:11**
